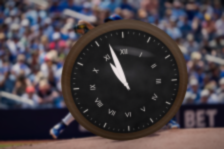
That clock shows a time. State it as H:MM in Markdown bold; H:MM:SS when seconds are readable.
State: **10:57**
